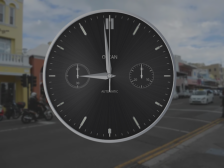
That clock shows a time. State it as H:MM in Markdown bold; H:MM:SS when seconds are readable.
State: **8:59**
